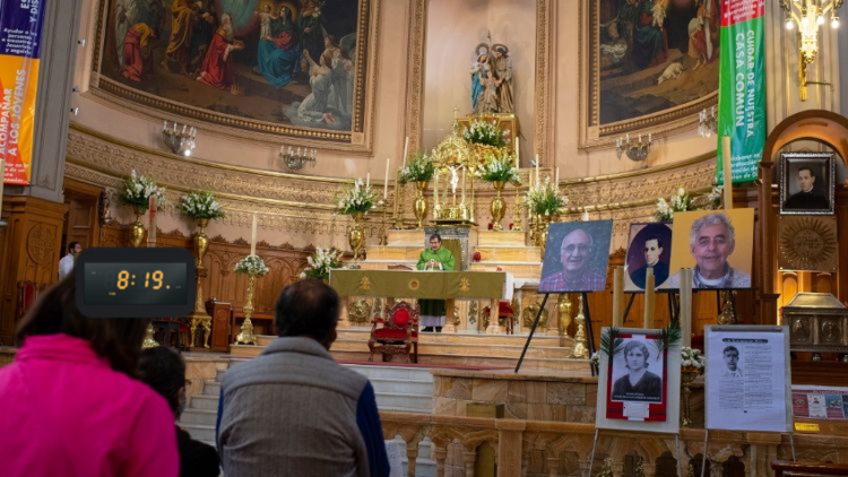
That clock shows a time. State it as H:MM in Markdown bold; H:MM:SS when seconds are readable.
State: **8:19**
